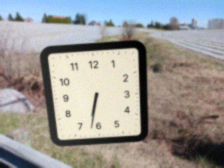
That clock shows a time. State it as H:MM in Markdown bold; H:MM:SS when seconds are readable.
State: **6:32**
